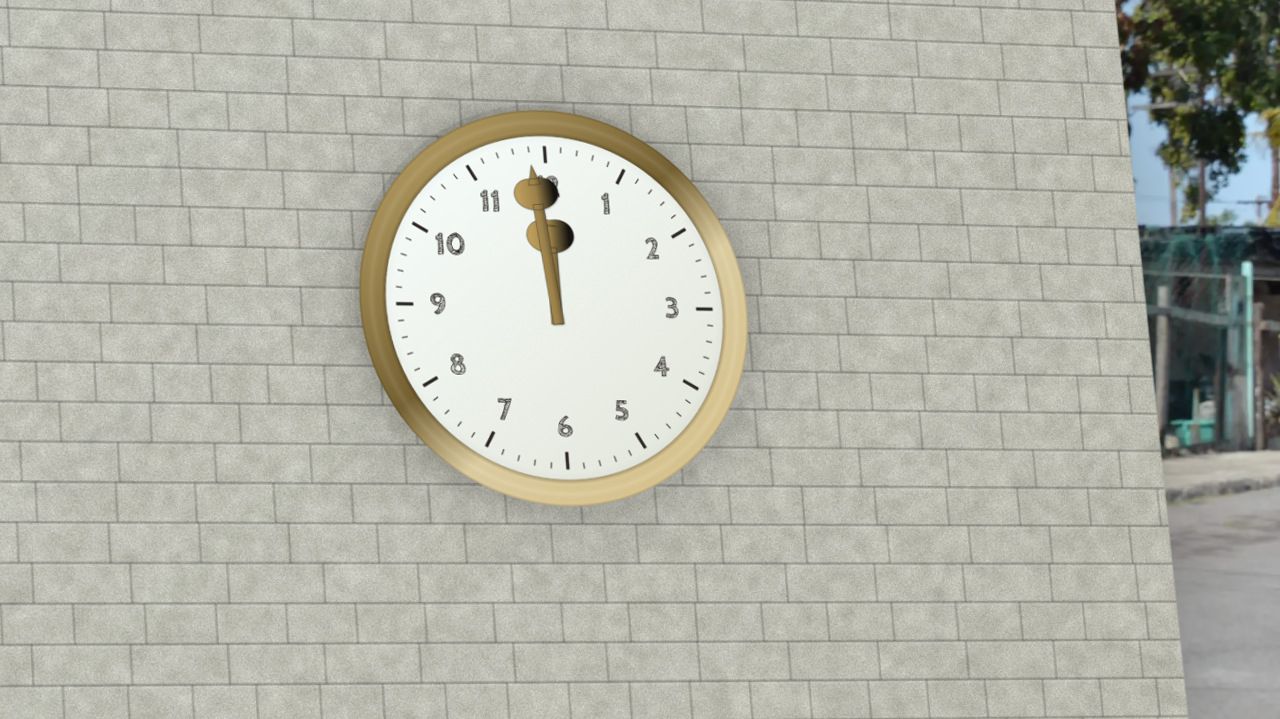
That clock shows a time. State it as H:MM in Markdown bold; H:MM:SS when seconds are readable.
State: **11:59**
